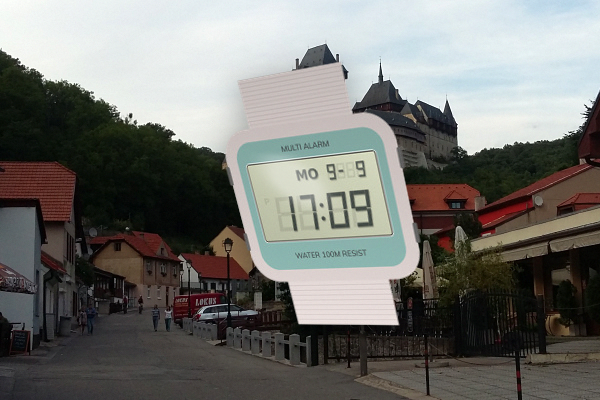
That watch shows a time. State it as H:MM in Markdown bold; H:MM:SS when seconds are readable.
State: **17:09**
